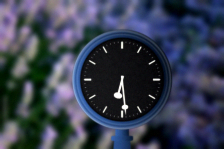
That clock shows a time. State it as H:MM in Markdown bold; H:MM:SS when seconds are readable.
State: **6:29**
